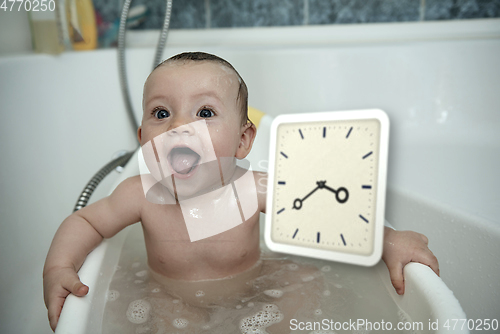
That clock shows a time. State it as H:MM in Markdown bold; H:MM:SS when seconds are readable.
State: **3:39**
